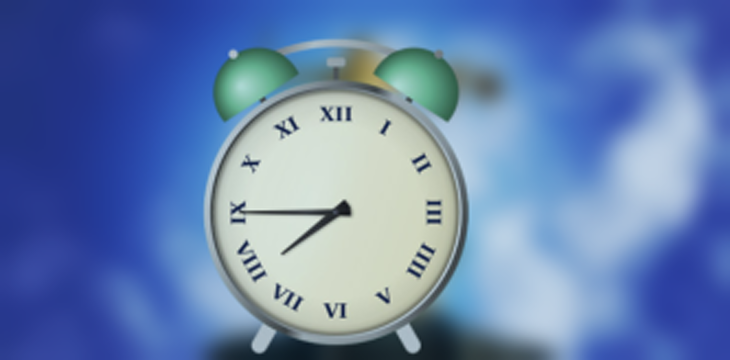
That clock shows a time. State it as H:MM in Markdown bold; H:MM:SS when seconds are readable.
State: **7:45**
